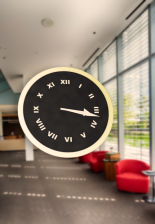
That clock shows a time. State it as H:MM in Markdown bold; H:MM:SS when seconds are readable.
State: **3:17**
